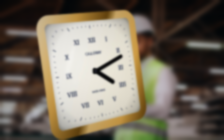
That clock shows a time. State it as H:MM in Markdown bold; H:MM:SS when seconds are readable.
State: **4:12**
